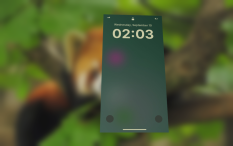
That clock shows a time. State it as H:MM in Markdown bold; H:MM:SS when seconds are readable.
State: **2:03**
